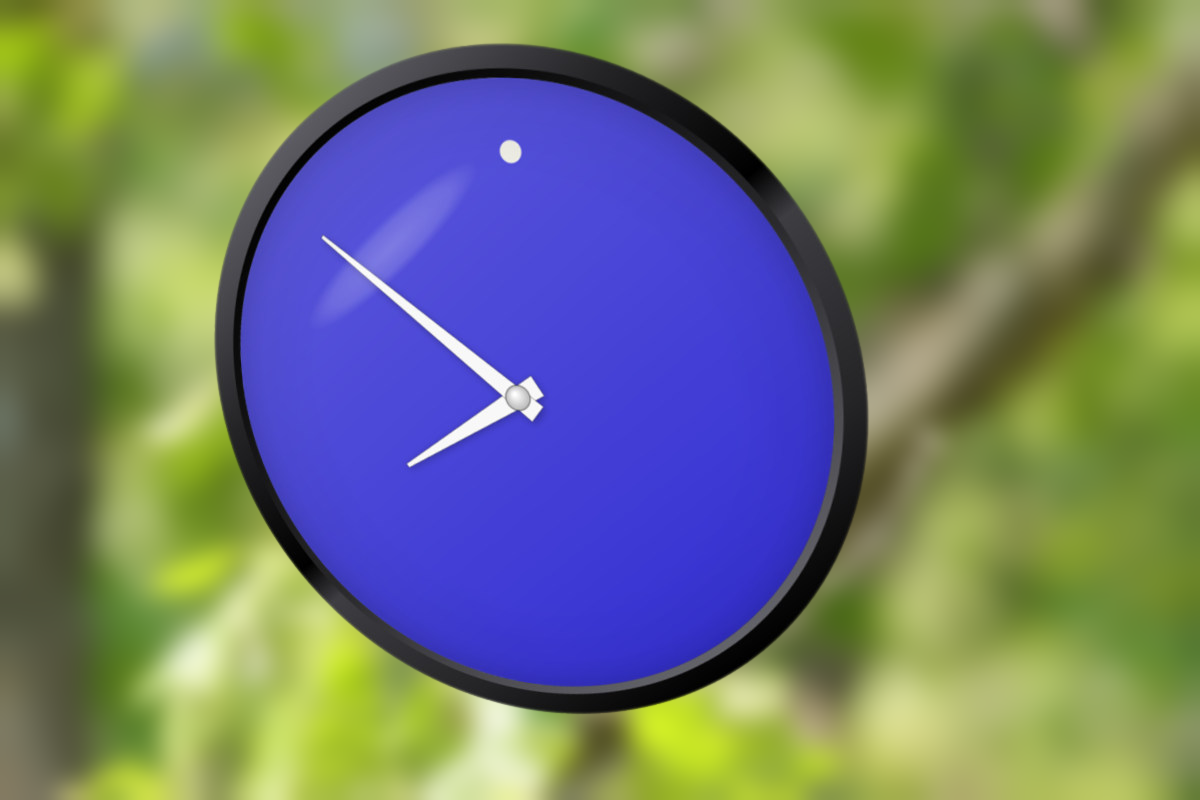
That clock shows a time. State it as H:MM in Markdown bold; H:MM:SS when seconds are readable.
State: **7:51**
